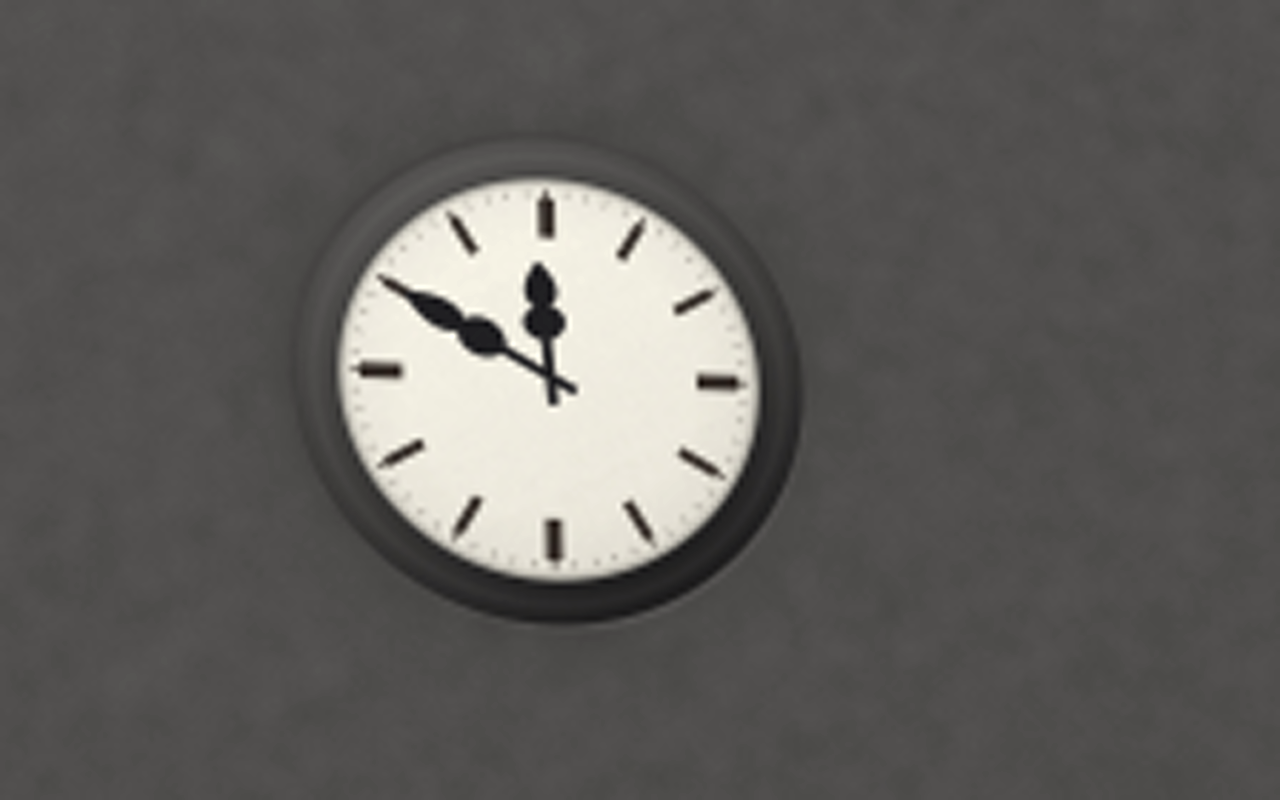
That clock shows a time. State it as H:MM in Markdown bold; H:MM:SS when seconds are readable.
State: **11:50**
